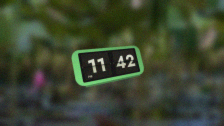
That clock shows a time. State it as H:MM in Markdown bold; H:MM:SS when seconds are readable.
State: **11:42**
